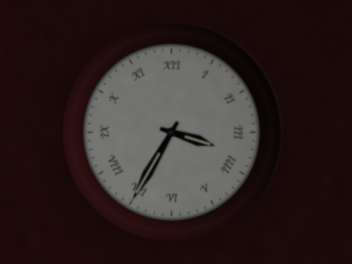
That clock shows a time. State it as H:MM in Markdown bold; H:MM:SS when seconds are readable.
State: **3:35**
